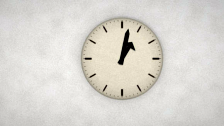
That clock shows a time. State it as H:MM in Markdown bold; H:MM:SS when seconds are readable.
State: **1:02**
